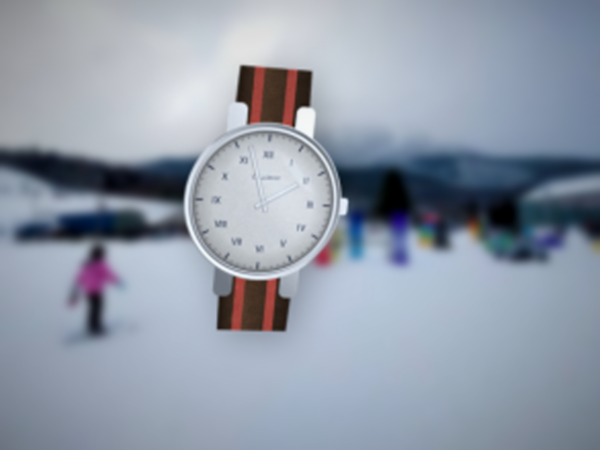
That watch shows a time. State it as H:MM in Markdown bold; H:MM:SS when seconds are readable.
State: **1:57**
